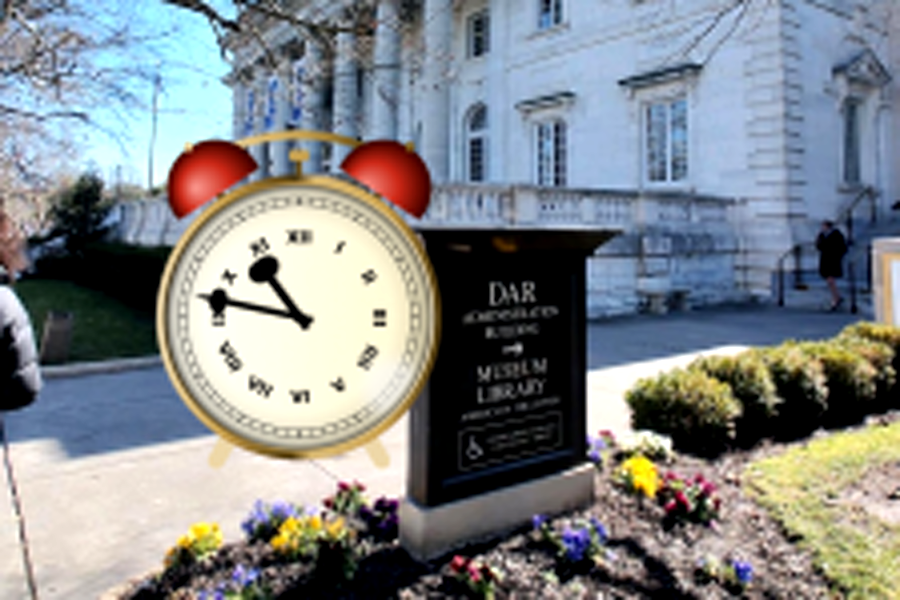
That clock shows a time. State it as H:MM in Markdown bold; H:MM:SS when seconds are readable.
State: **10:47**
